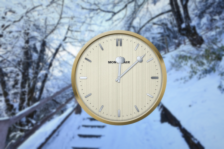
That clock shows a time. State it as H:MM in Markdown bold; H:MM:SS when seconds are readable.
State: **12:08**
